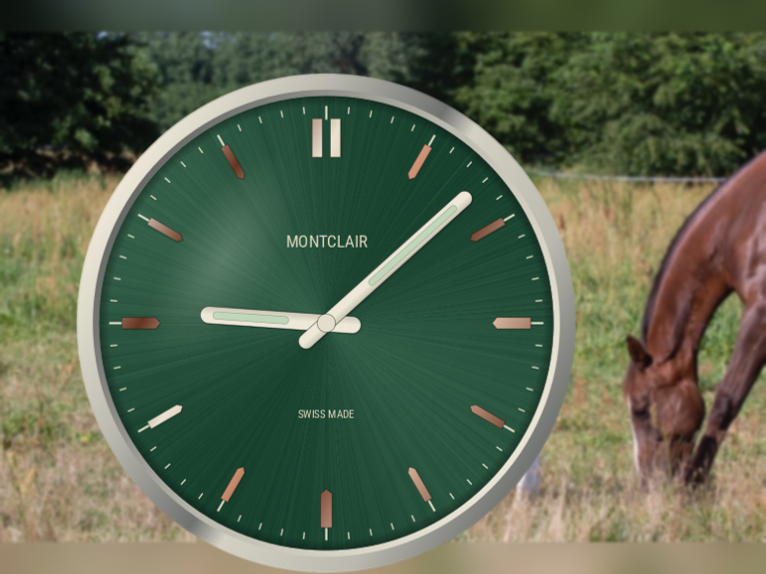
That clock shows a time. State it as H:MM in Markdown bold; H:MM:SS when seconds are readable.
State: **9:08**
